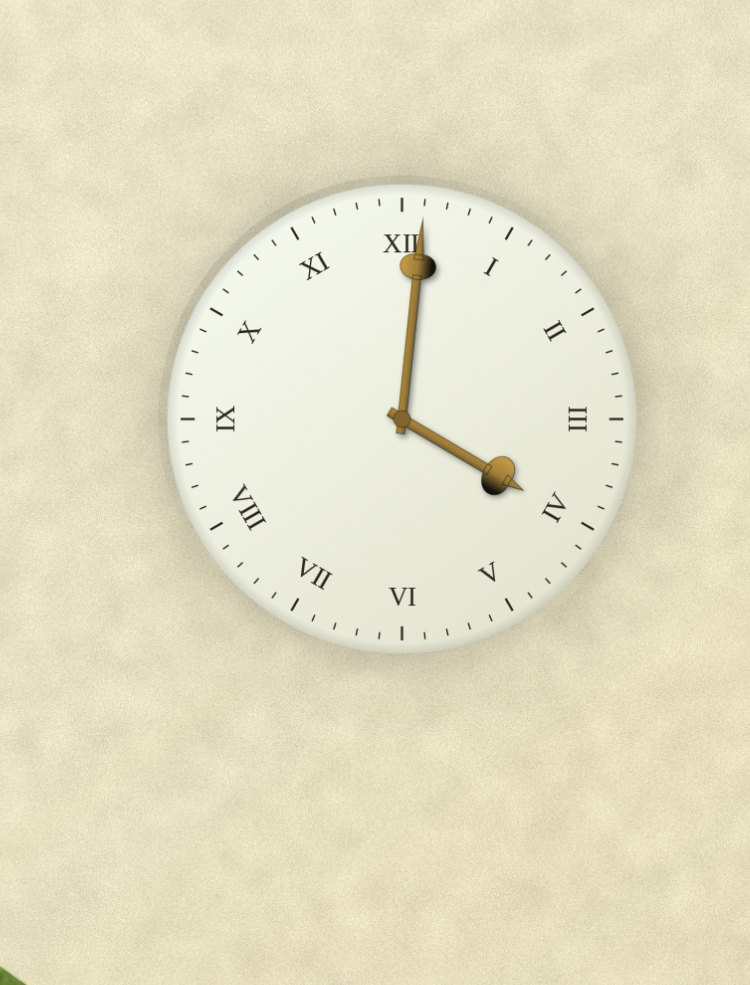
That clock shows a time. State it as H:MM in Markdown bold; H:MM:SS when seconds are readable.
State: **4:01**
